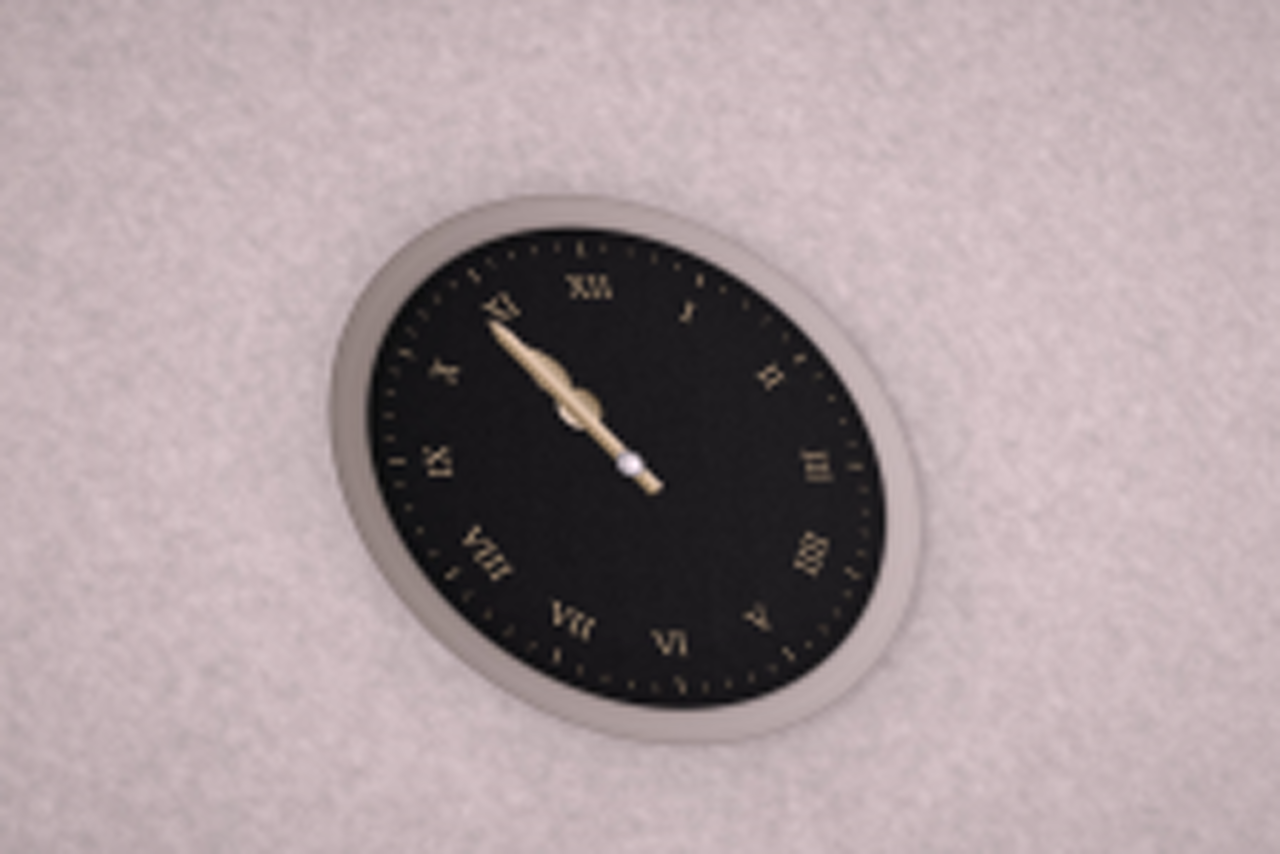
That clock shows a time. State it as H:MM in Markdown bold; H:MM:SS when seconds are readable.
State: **10:54**
